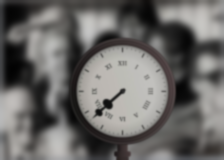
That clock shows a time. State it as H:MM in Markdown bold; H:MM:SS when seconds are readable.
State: **7:38**
